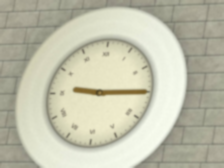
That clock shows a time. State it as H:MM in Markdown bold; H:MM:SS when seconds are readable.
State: **9:15**
